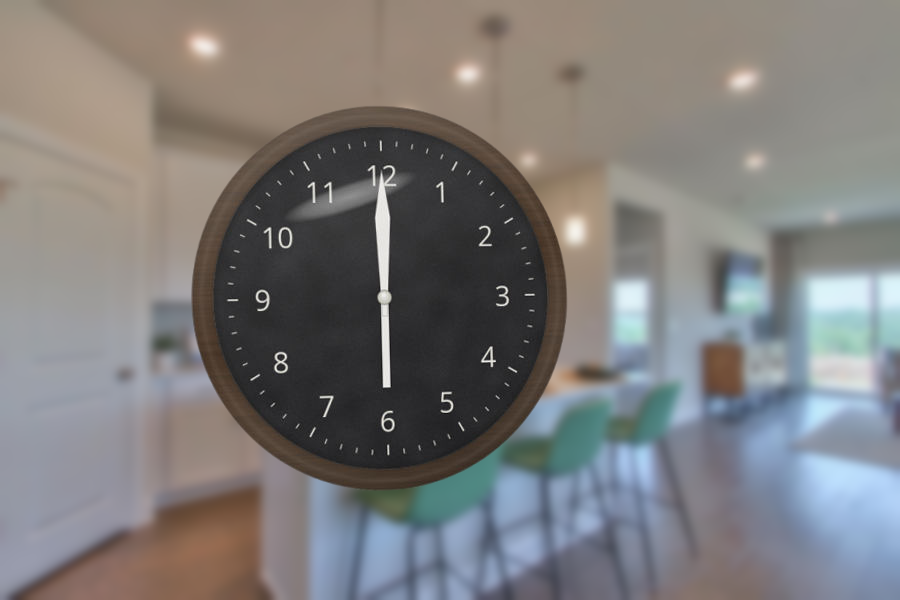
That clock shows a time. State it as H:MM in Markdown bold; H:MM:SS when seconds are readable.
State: **6:00**
